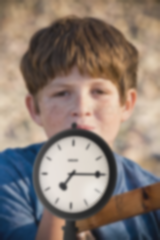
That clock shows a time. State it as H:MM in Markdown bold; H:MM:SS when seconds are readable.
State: **7:15**
